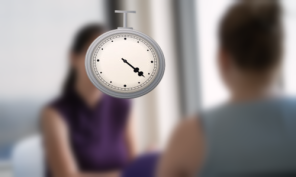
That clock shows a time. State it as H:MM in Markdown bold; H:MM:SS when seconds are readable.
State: **4:22**
